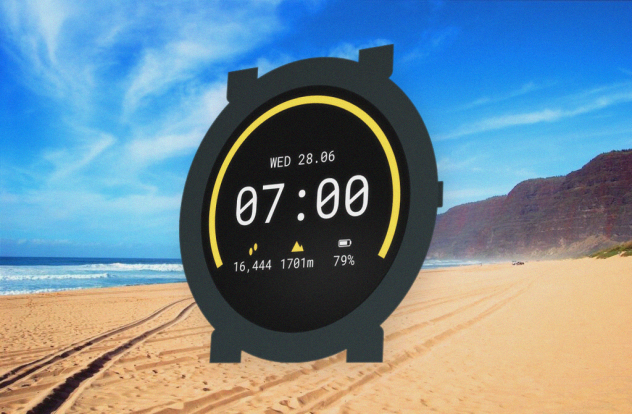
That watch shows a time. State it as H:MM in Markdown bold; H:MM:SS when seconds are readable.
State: **7:00**
